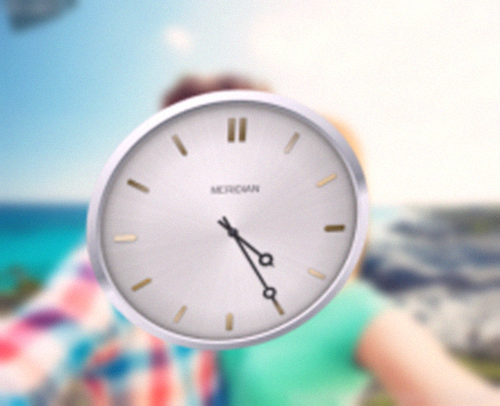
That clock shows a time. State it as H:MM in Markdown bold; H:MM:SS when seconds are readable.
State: **4:25**
